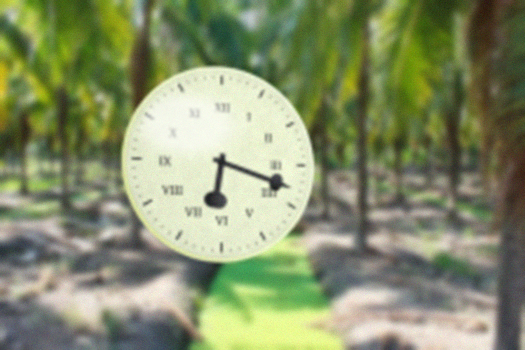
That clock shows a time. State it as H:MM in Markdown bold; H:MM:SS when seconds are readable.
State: **6:18**
